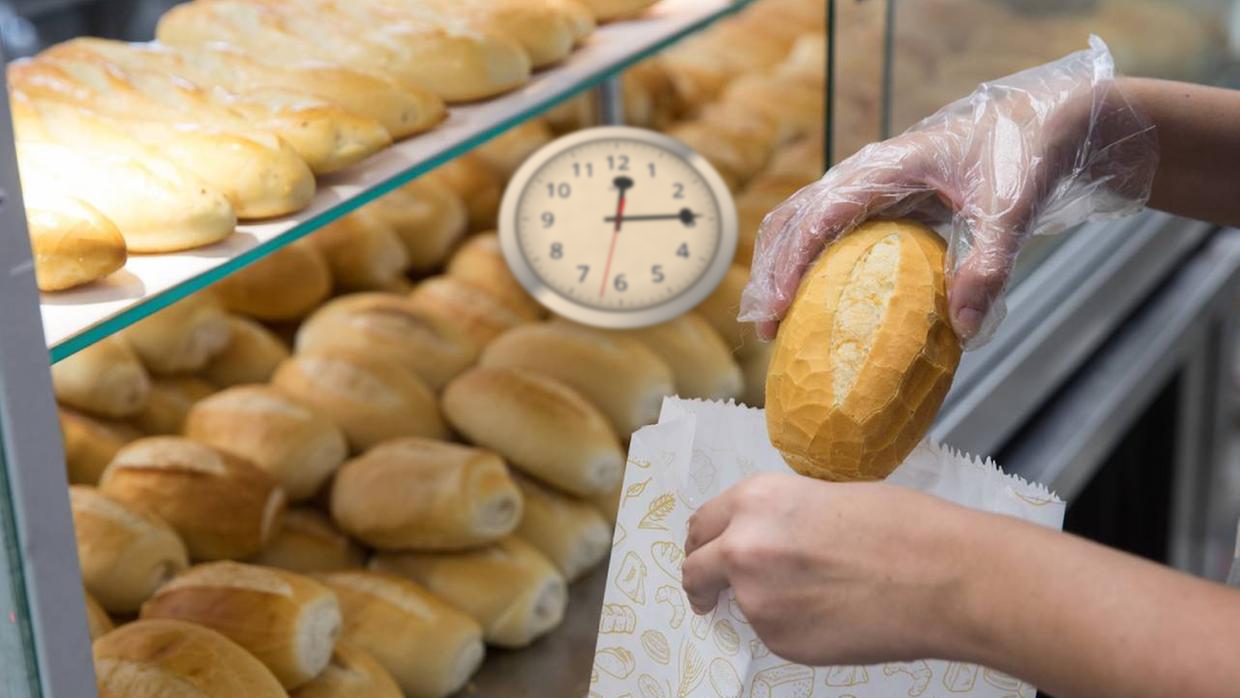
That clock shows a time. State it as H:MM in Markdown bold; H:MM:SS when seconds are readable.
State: **12:14:32**
